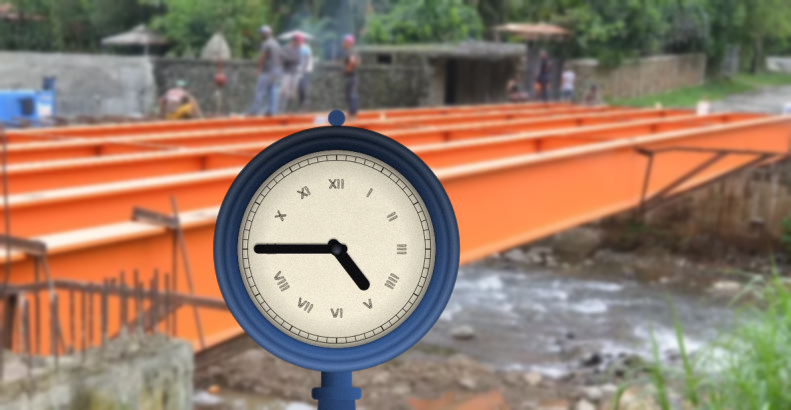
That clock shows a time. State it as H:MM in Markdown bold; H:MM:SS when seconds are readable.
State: **4:45**
